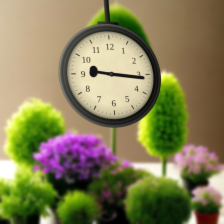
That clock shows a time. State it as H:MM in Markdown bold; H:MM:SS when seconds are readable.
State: **9:16**
